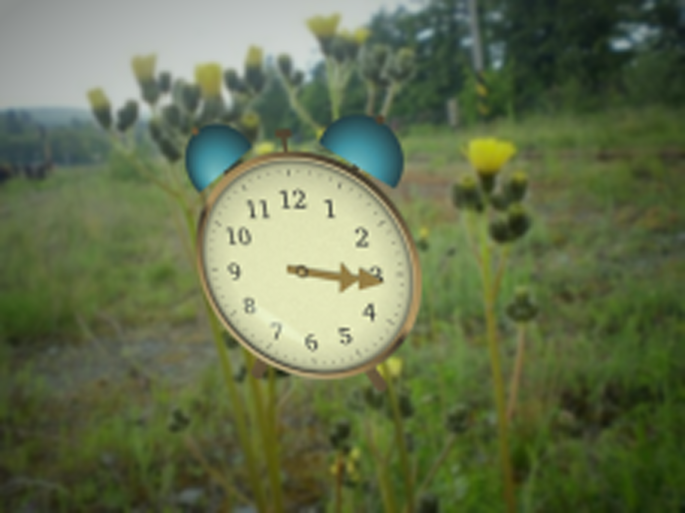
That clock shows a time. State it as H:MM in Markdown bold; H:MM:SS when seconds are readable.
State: **3:16**
